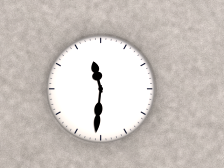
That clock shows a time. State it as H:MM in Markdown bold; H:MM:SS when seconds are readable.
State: **11:31**
